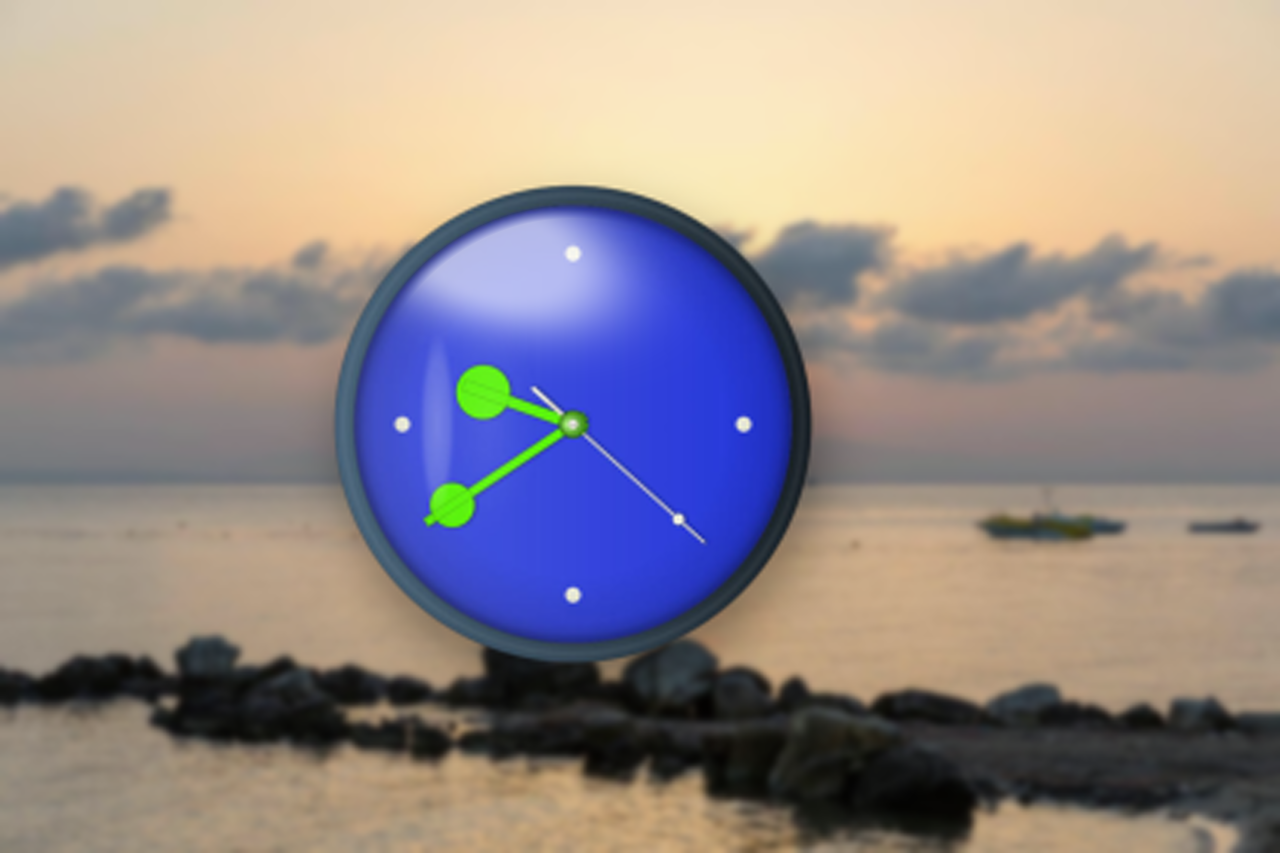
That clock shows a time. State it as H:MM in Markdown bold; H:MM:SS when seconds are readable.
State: **9:39:22**
